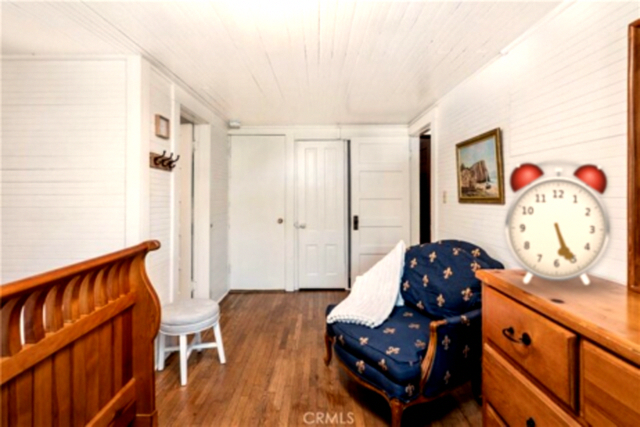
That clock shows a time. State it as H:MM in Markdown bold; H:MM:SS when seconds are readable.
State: **5:26**
